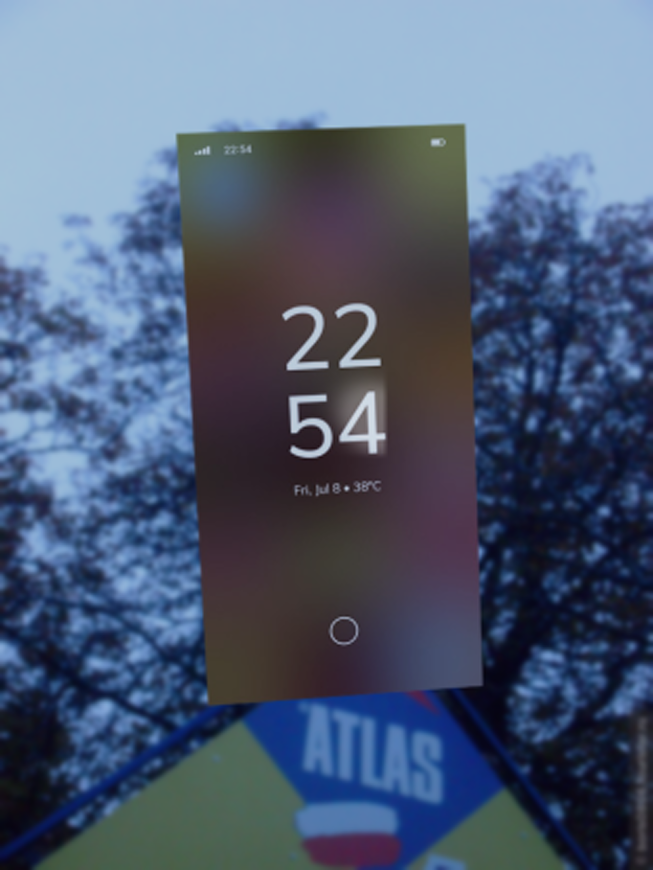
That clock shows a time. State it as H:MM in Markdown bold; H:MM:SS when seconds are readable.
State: **22:54**
